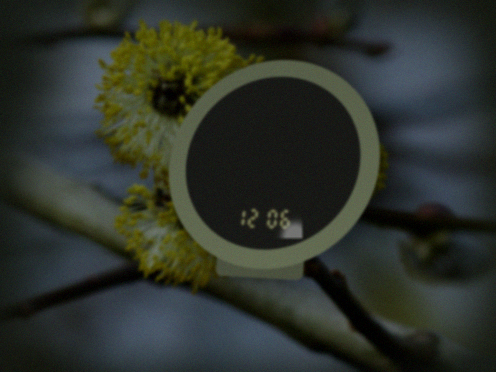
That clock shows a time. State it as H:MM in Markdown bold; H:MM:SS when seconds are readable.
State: **12:06**
